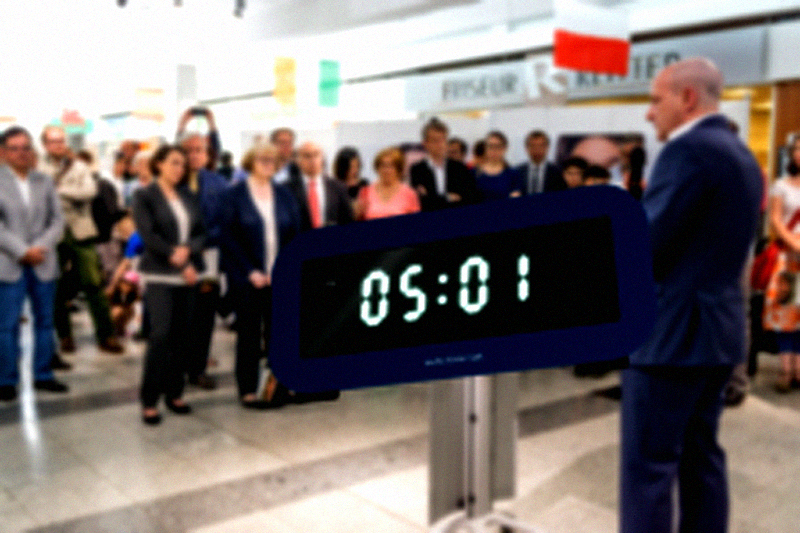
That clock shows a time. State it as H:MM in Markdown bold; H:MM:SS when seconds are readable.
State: **5:01**
